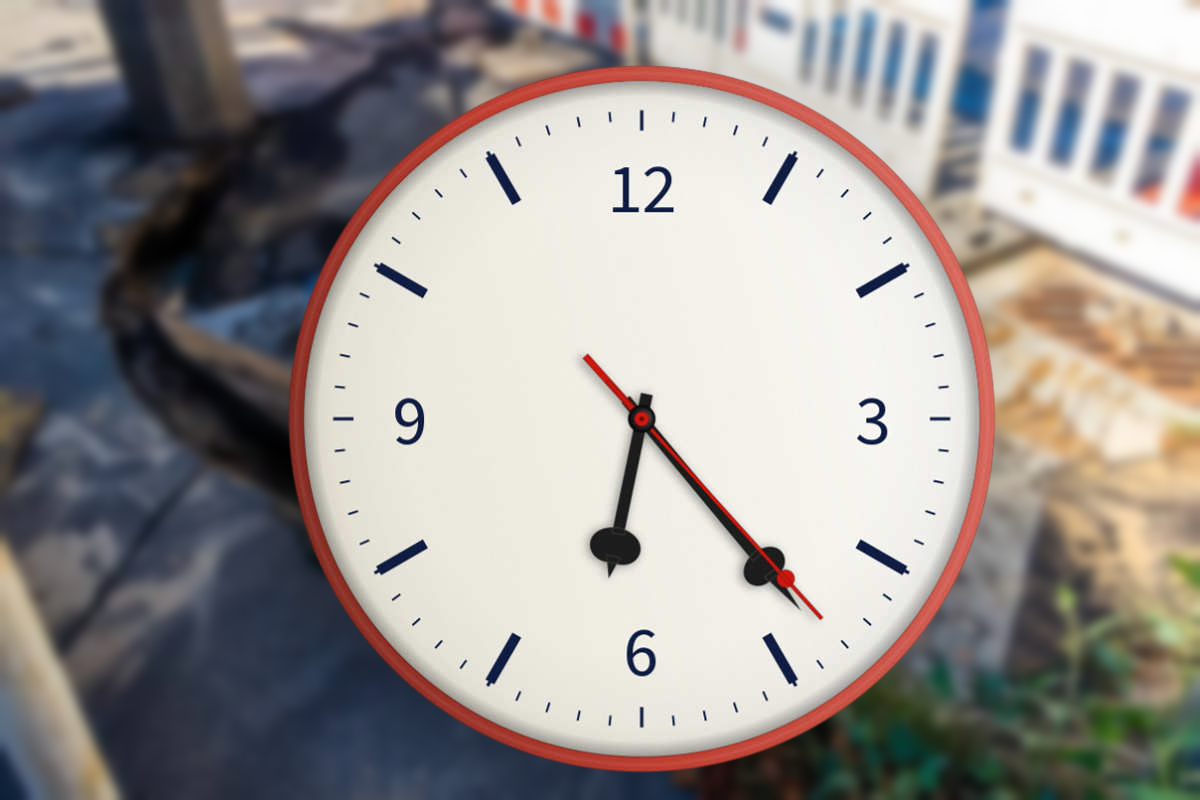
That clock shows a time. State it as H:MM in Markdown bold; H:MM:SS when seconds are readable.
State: **6:23:23**
